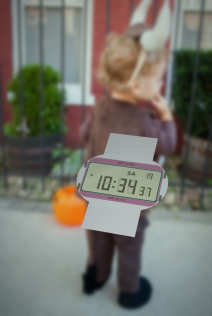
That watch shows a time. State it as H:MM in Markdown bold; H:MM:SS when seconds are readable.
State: **10:34:37**
